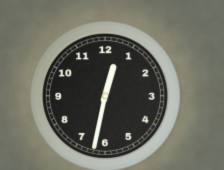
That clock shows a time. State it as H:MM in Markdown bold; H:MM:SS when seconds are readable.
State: **12:32**
